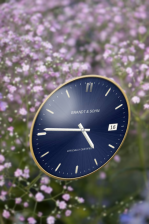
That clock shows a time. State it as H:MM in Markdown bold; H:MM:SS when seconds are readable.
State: **4:46**
